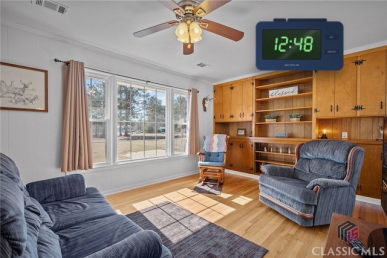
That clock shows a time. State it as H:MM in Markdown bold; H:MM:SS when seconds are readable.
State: **12:48**
